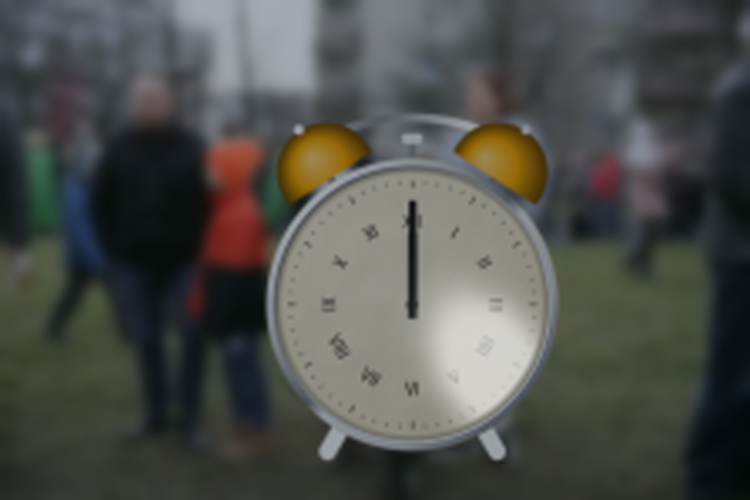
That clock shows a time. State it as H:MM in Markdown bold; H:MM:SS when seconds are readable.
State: **12:00**
